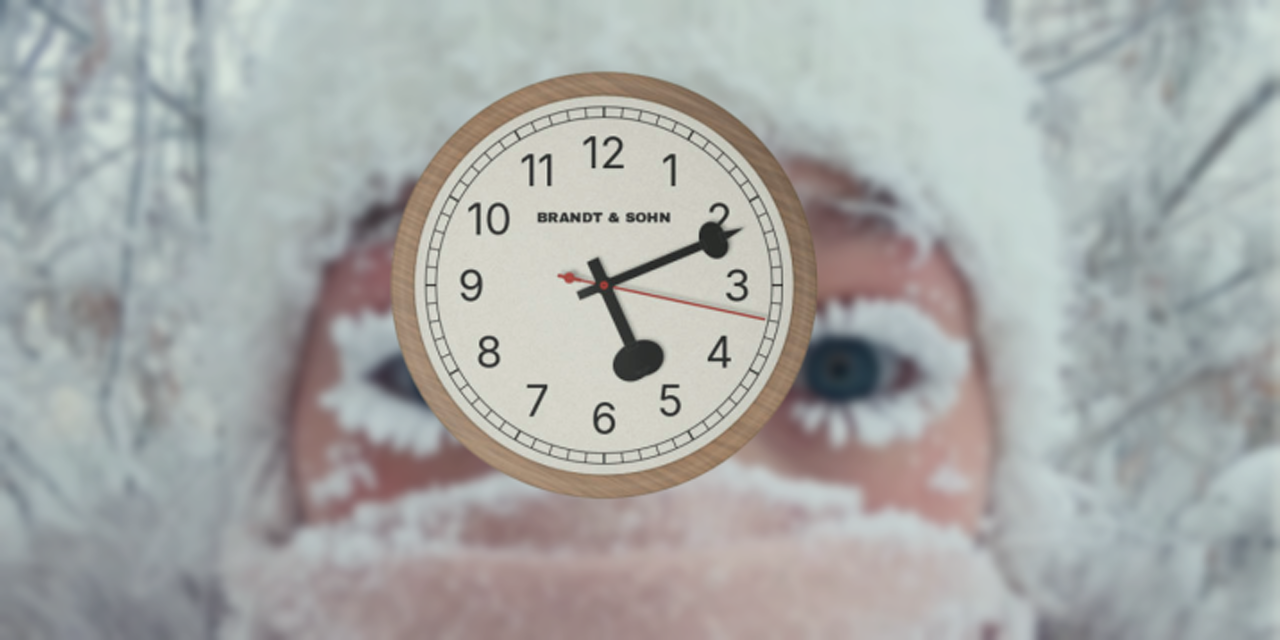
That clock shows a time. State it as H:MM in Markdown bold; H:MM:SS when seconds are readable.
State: **5:11:17**
